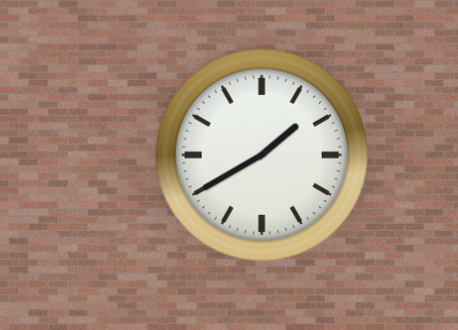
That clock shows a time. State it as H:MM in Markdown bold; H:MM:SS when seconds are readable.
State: **1:40**
